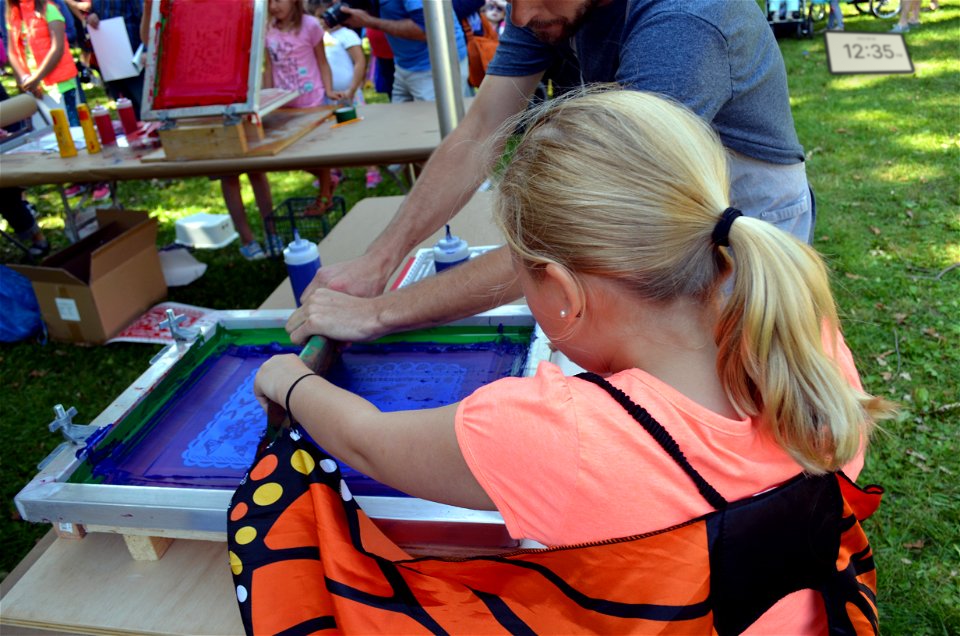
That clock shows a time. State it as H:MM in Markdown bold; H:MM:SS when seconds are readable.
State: **12:35**
